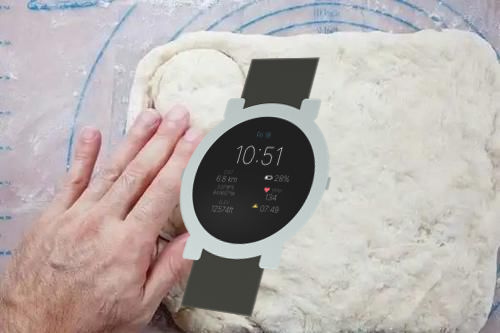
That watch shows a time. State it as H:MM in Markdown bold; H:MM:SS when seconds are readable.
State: **10:51**
